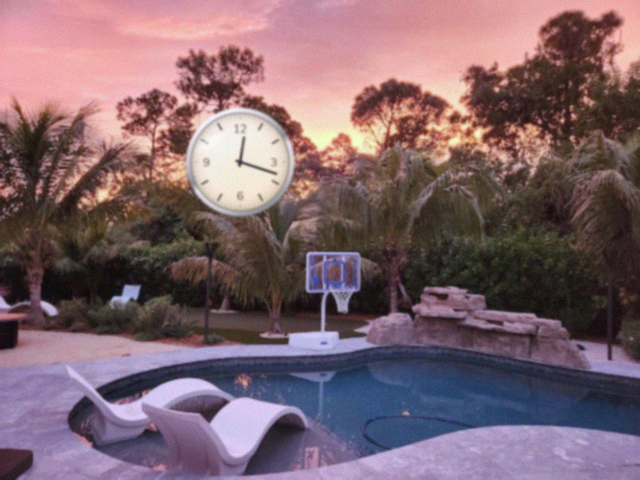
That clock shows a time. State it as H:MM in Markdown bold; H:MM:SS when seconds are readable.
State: **12:18**
